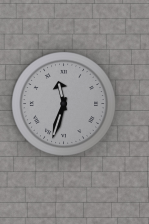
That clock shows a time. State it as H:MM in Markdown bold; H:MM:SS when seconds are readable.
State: **11:33**
